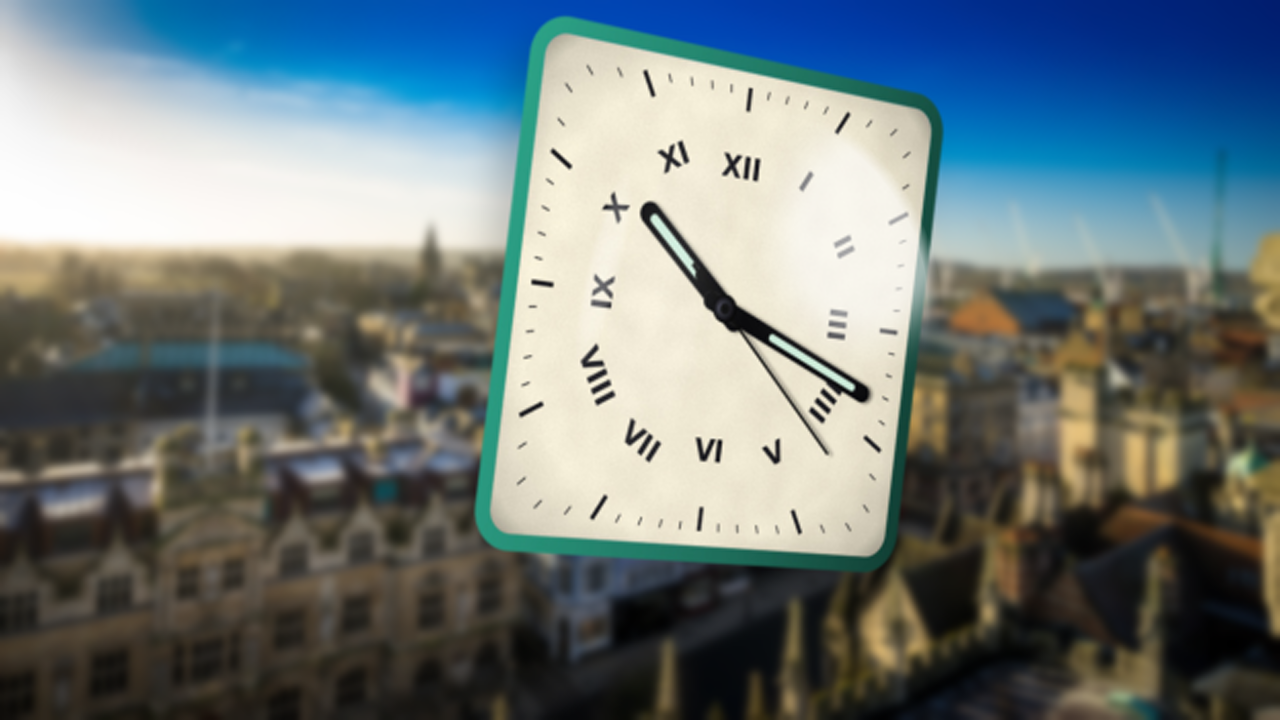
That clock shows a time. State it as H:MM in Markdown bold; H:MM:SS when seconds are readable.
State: **10:18:22**
